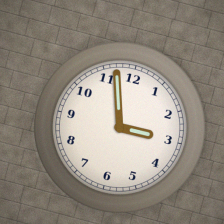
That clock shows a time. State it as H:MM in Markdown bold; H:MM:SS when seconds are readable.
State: **2:57**
